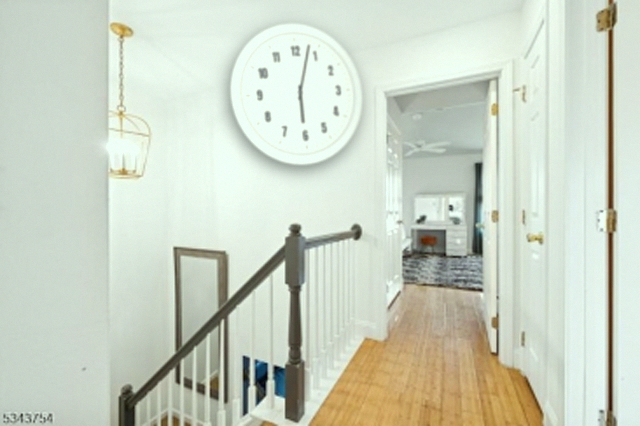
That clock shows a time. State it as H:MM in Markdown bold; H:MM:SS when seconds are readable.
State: **6:03**
